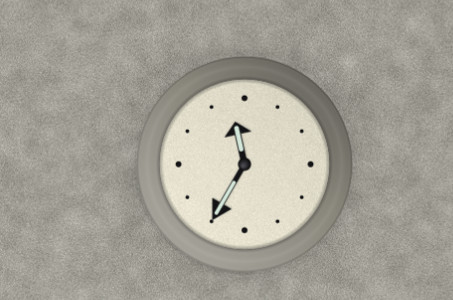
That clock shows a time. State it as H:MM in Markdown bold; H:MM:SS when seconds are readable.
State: **11:35**
